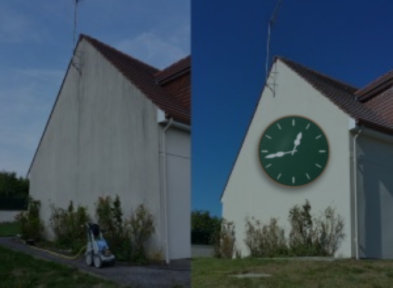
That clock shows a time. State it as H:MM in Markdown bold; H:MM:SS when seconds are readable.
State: **12:43**
